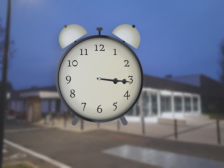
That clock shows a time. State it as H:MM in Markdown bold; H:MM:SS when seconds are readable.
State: **3:16**
